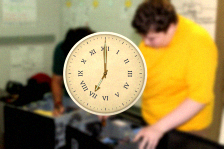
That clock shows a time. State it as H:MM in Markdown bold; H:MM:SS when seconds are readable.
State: **7:00**
